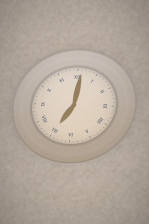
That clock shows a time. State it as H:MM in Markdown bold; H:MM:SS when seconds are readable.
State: **7:01**
